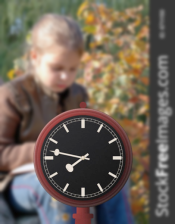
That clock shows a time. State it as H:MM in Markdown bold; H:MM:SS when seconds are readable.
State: **7:47**
